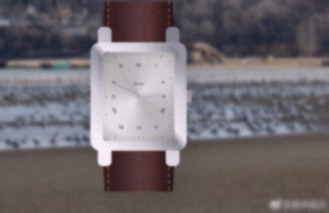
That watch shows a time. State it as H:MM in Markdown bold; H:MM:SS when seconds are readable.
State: **2:49**
